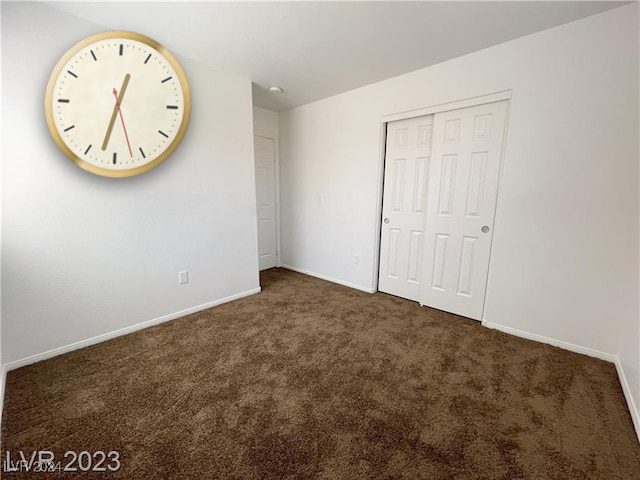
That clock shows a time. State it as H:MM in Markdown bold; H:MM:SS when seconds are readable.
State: **12:32:27**
